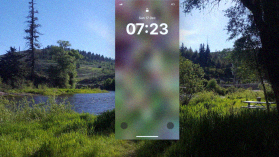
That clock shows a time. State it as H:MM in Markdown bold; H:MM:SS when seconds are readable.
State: **7:23**
